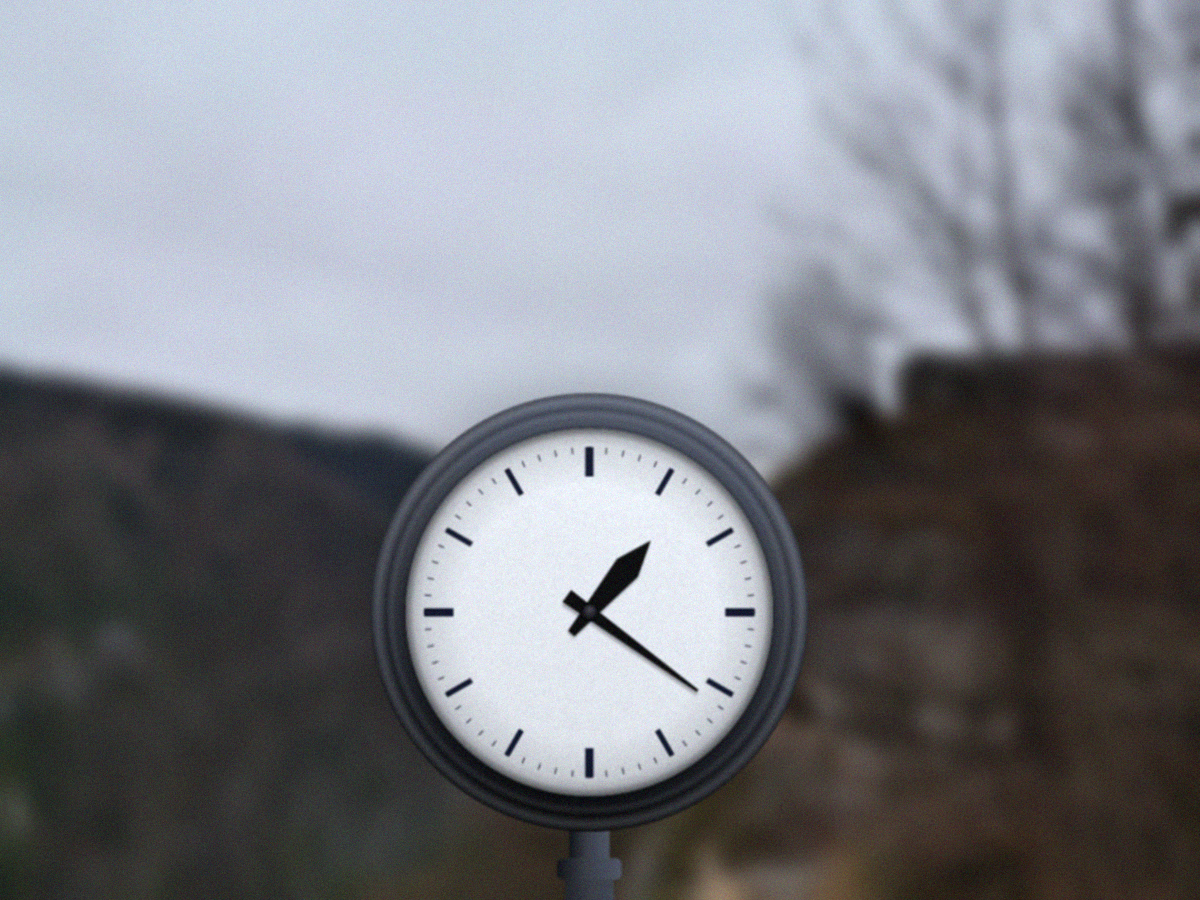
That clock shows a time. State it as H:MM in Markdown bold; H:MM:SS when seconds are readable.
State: **1:21**
